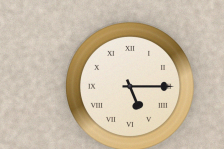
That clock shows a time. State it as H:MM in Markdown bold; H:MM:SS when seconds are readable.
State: **5:15**
